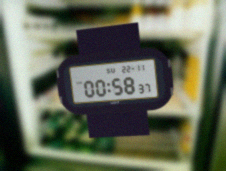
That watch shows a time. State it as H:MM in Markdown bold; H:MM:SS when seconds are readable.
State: **0:58**
